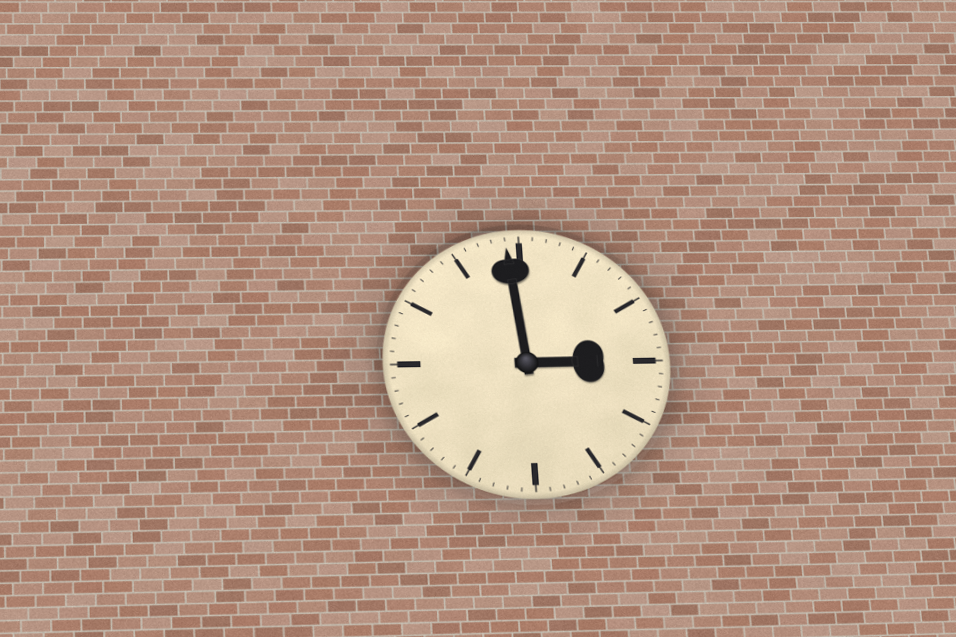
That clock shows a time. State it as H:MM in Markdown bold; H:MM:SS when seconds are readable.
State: **2:59**
